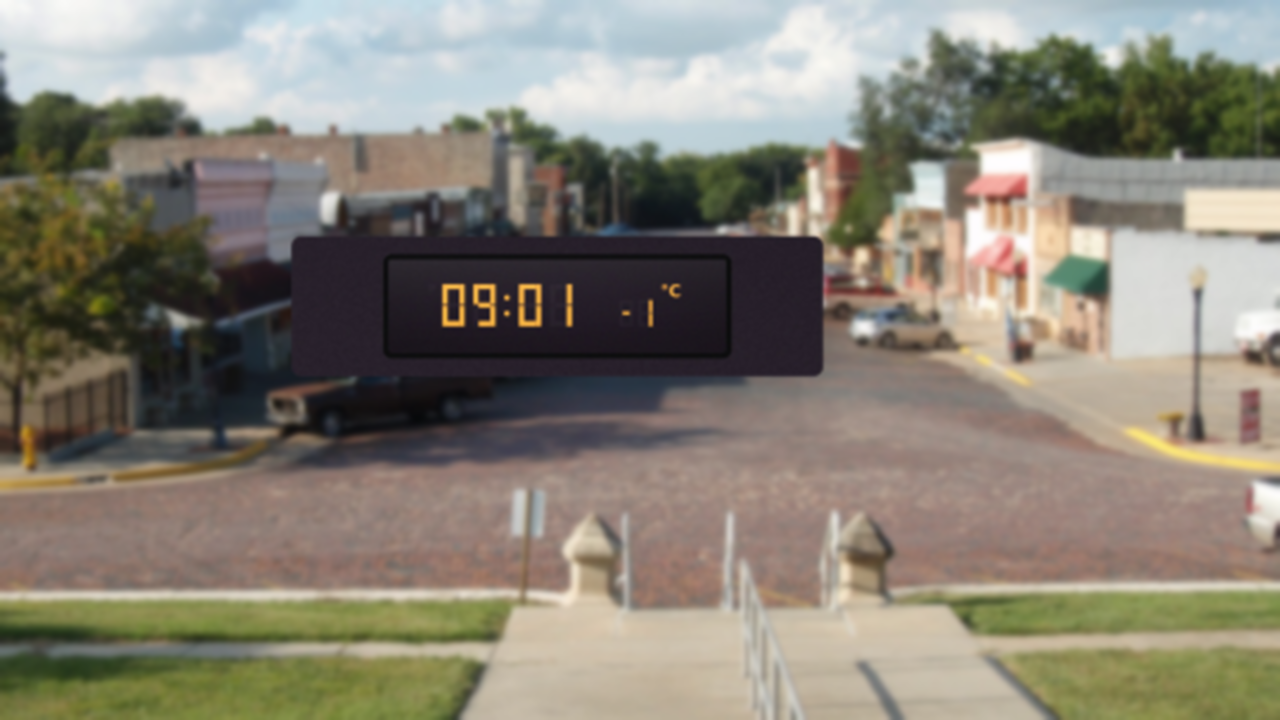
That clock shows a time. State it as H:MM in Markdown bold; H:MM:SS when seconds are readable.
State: **9:01**
